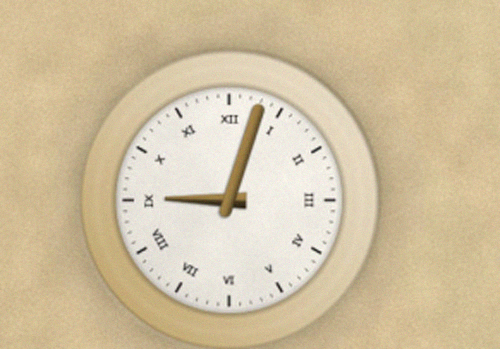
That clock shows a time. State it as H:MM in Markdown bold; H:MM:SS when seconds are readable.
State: **9:03**
